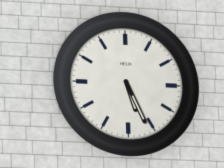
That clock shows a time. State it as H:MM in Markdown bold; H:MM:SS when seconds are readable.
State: **5:26**
